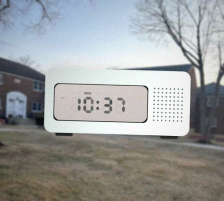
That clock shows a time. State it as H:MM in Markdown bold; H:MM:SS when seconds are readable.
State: **10:37**
